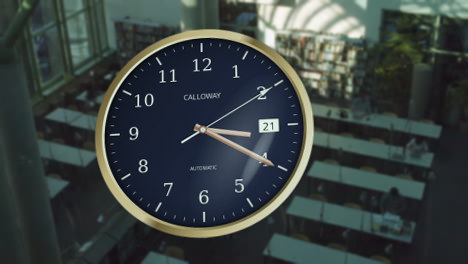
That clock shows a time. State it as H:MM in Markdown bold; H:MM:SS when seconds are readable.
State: **3:20:10**
